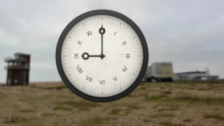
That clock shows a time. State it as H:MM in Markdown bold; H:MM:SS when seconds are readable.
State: **9:00**
